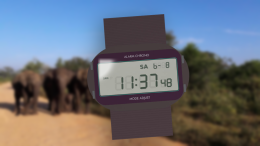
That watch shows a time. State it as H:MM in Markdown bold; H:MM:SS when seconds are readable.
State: **11:37:48**
